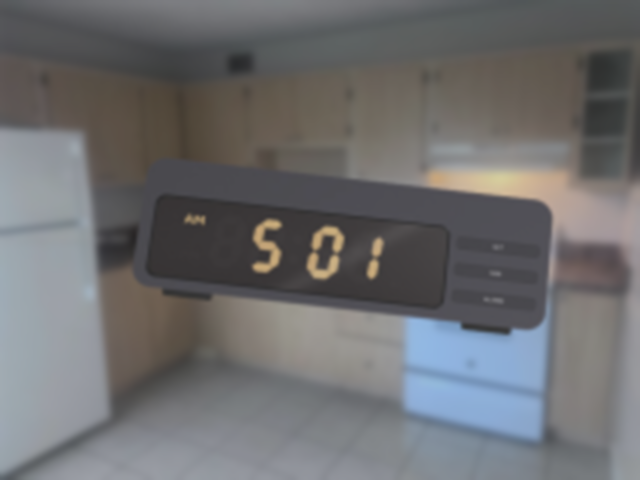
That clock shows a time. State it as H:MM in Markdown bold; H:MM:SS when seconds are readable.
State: **5:01**
